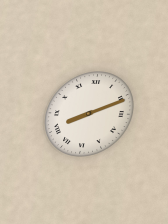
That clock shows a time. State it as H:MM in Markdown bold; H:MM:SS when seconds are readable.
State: **8:11**
